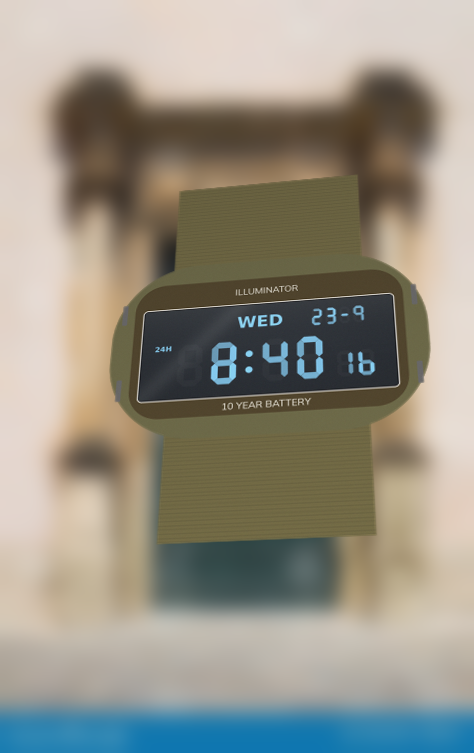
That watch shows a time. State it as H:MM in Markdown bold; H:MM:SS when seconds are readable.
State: **8:40:16**
